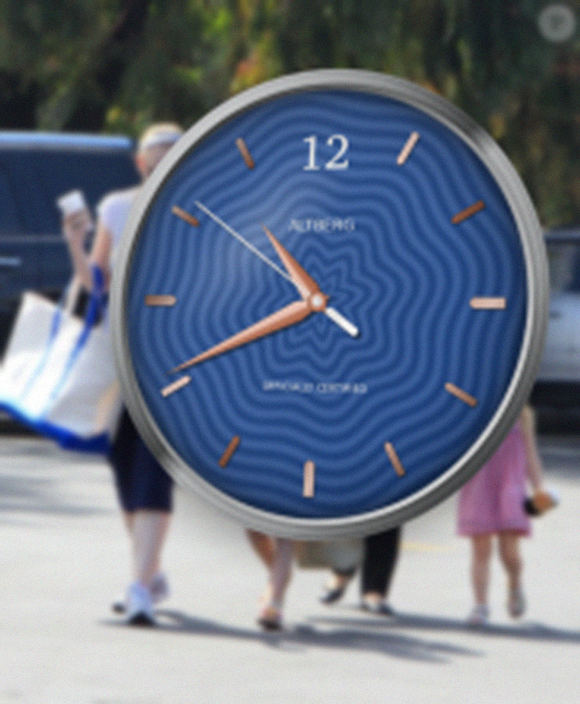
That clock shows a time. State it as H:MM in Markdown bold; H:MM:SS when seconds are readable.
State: **10:40:51**
